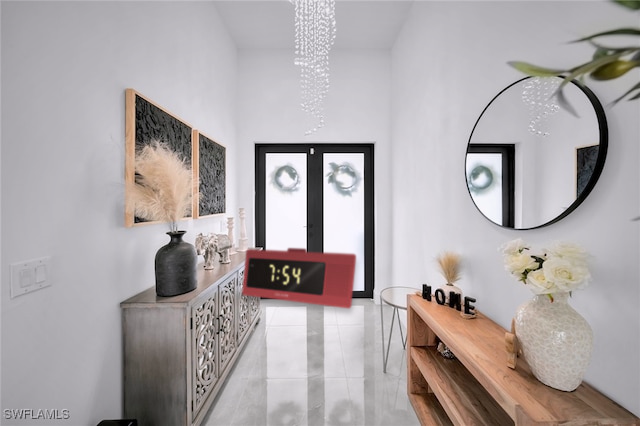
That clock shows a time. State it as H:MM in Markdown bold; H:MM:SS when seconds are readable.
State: **7:54**
